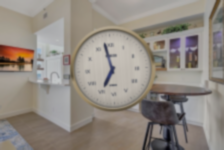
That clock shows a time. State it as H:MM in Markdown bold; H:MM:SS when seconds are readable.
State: **6:58**
